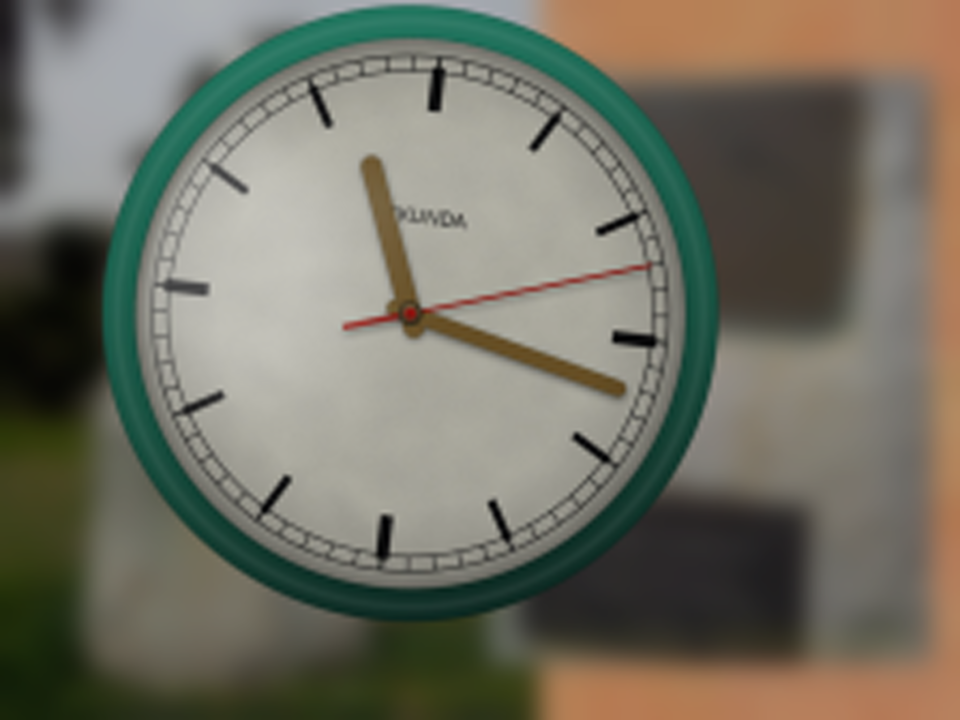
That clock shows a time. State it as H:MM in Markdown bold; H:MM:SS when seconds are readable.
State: **11:17:12**
